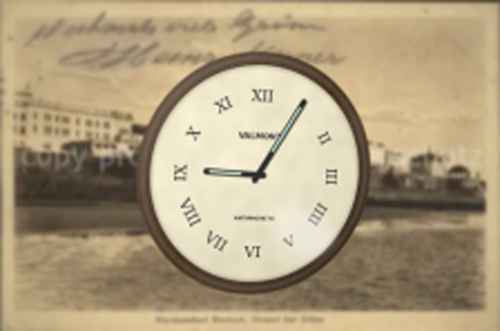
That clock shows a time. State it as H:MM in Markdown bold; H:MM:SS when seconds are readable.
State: **9:05**
